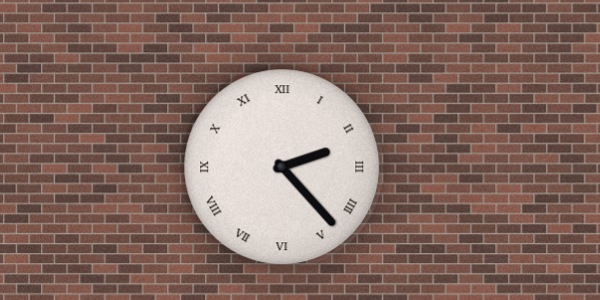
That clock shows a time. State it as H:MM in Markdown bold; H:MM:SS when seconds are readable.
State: **2:23**
